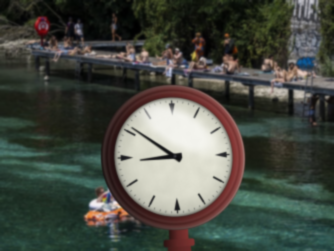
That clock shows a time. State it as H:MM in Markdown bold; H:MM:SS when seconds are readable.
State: **8:51**
